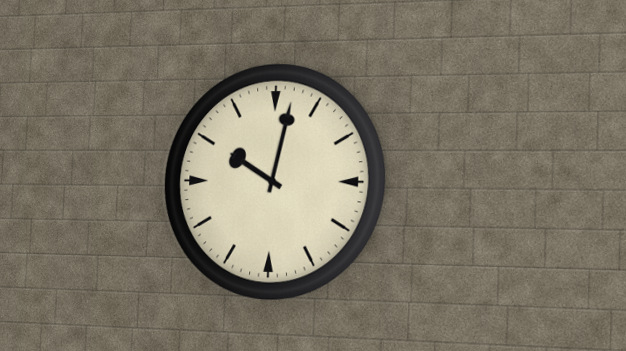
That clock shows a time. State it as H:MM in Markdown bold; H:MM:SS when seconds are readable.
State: **10:02**
